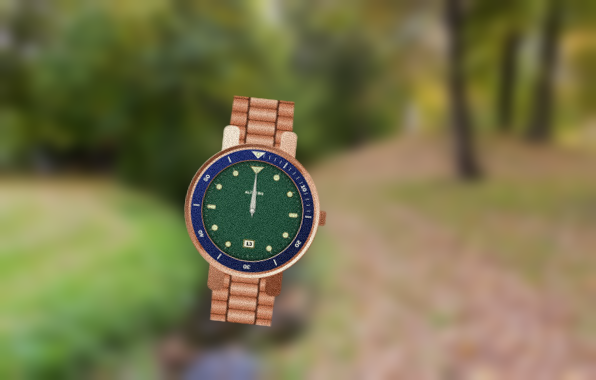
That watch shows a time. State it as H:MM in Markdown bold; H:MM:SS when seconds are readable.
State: **12:00**
